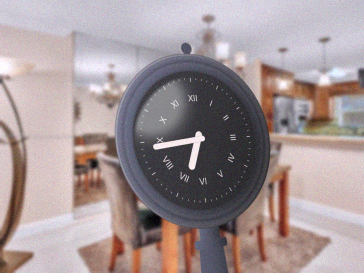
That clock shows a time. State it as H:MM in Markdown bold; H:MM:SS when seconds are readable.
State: **6:44**
